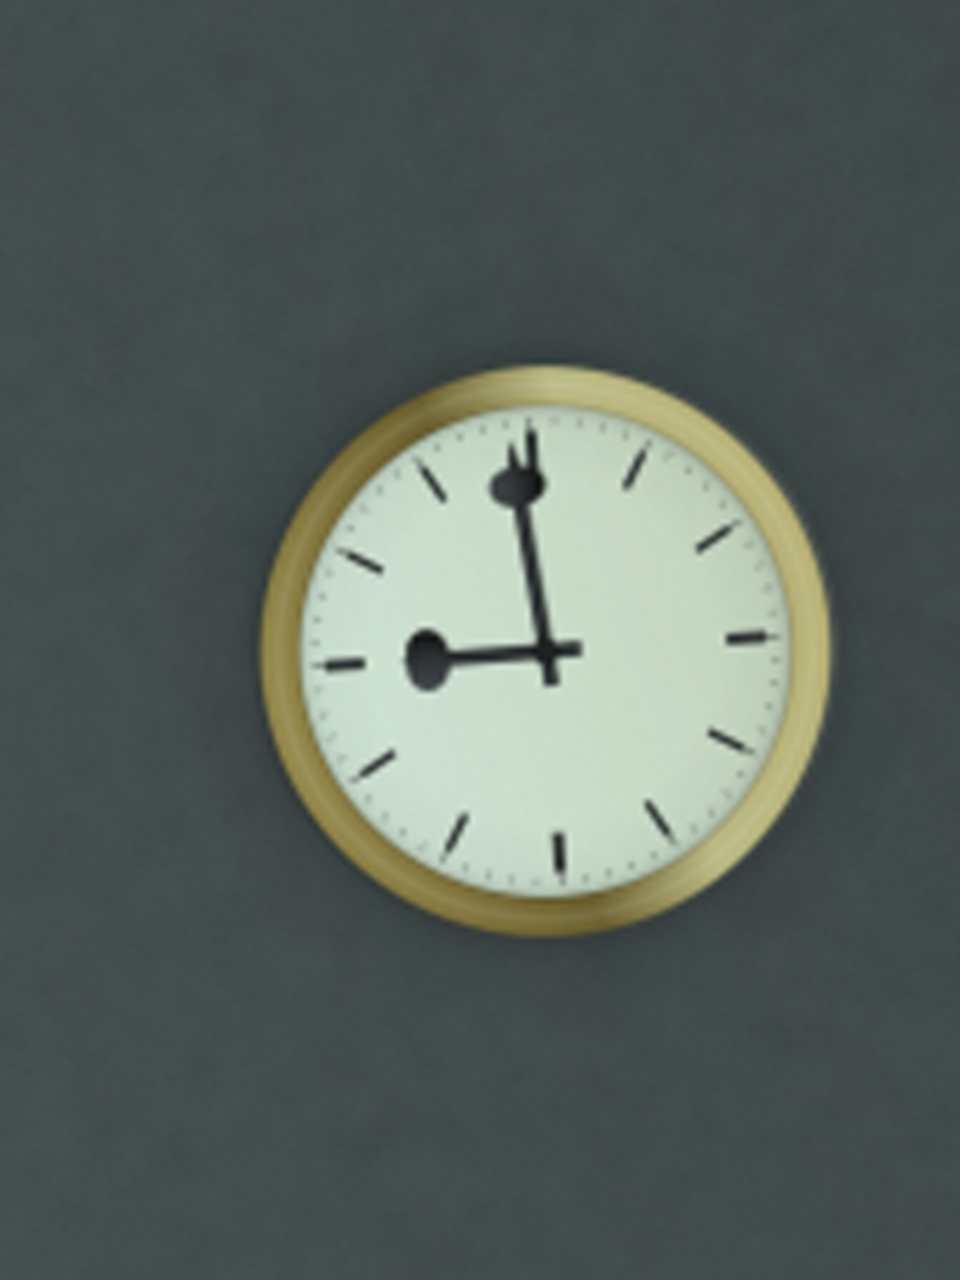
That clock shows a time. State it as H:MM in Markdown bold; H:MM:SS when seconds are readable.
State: **8:59**
